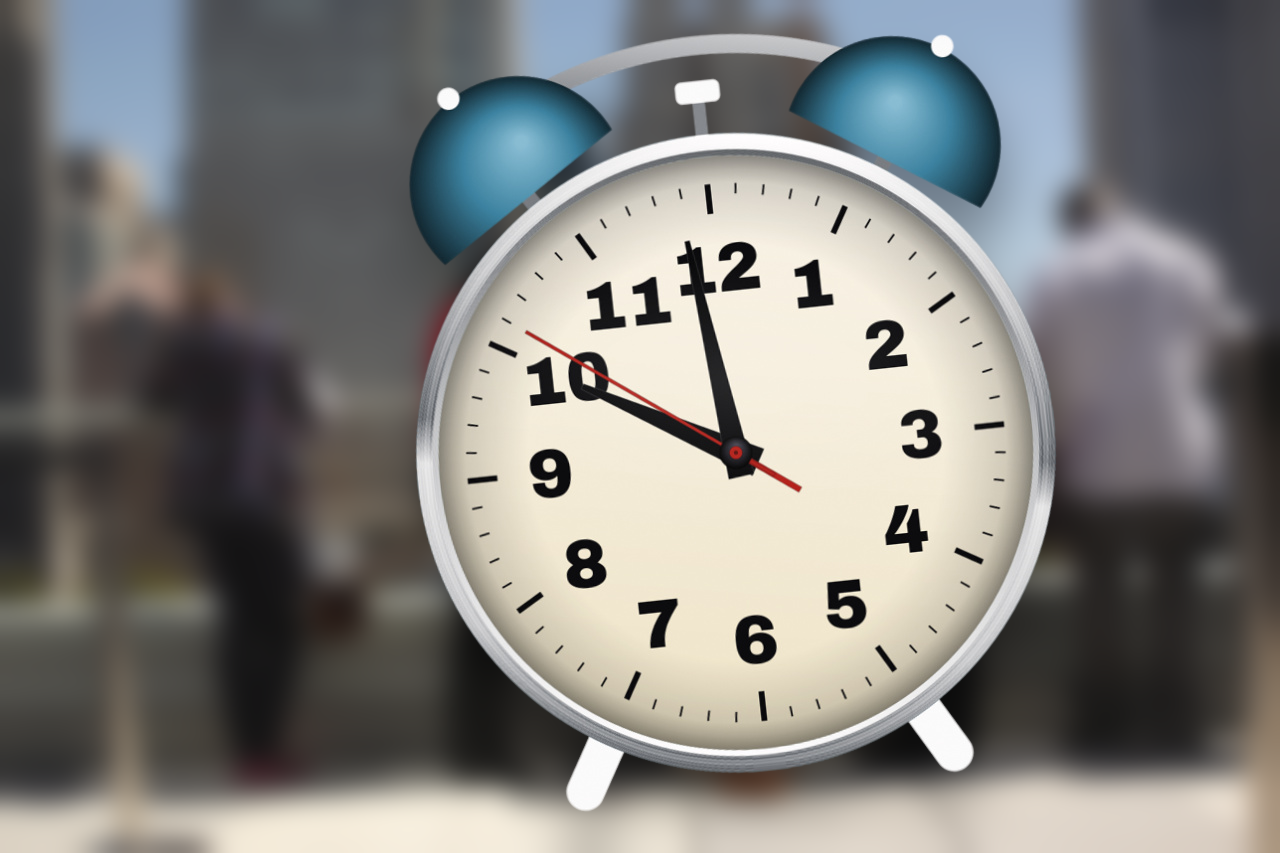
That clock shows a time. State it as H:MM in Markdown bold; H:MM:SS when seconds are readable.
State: **9:58:51**
